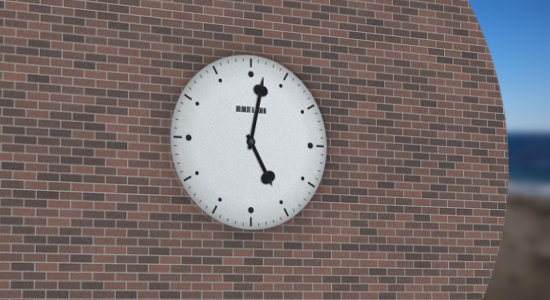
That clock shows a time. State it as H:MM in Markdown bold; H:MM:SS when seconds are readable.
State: **5:02**
